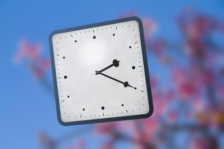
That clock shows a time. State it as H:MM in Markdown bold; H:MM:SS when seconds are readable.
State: **2:20**
